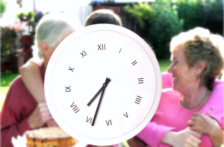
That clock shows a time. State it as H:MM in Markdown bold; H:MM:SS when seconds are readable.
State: **7:34**
